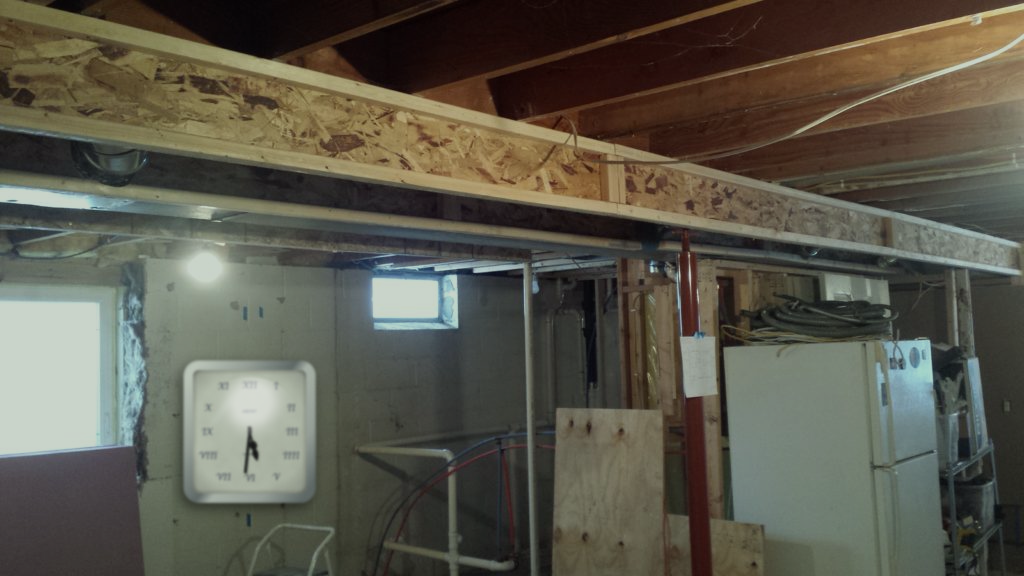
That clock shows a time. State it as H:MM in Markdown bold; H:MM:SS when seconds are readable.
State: **5:31**
